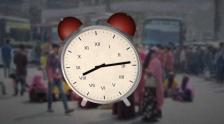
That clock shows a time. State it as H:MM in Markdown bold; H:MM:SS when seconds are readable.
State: **8:14**
